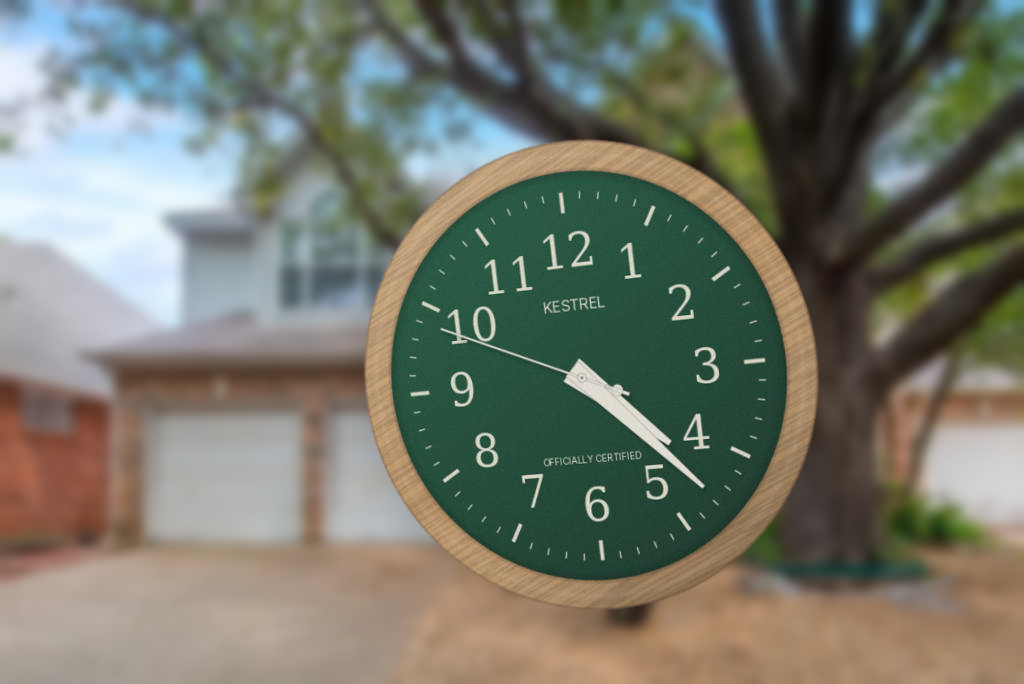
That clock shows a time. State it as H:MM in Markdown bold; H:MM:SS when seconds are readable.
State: **4:22:49**
